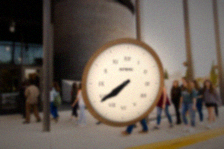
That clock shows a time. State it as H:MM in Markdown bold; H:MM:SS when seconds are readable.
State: **7:39**
